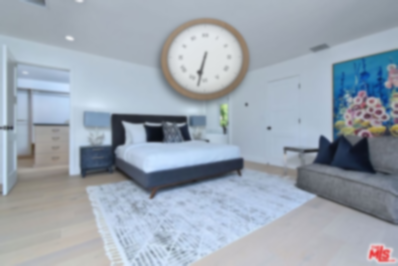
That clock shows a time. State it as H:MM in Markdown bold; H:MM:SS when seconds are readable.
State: **6:32**
